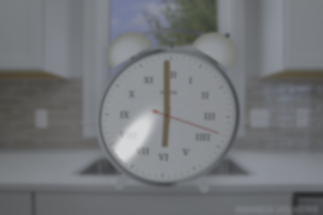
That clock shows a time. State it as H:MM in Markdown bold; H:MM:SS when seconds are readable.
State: **5:59:18**
